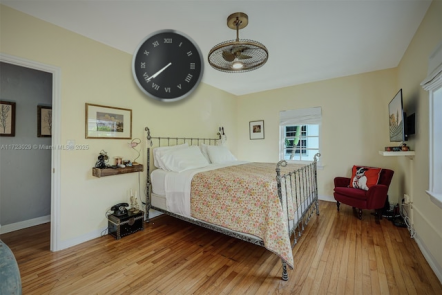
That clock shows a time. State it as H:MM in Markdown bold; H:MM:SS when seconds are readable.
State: **7:39**
